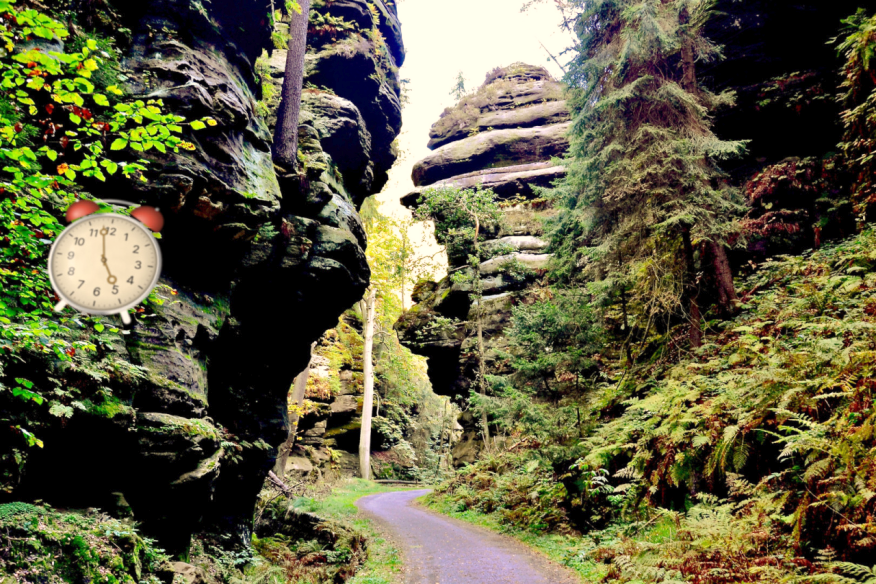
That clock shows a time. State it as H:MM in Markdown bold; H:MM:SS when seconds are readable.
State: **4:58**
